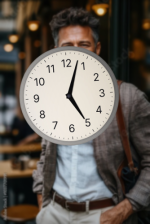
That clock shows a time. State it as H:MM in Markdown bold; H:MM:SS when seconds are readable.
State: **5:03**
